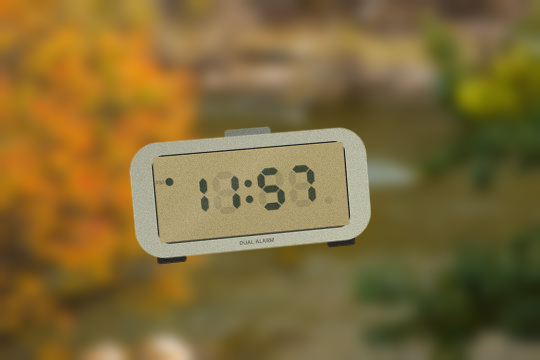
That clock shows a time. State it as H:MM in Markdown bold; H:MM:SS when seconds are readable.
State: **11:57**
